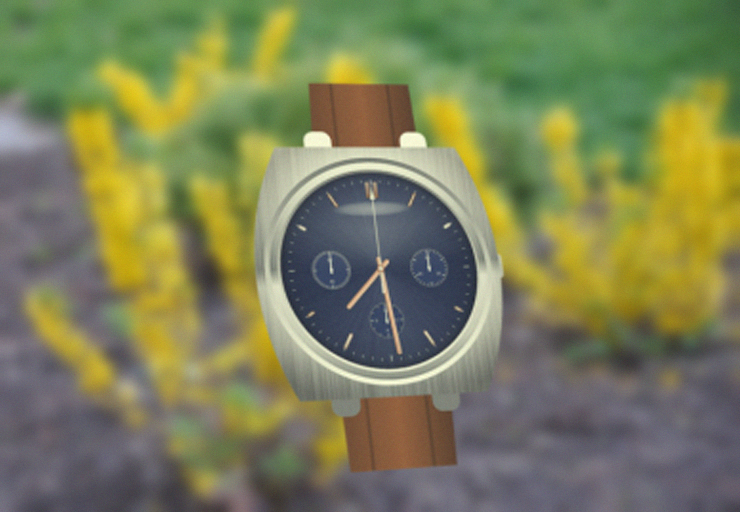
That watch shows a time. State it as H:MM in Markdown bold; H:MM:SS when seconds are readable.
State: **7:29**
